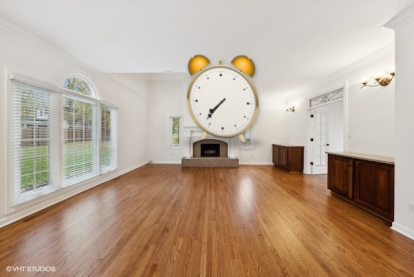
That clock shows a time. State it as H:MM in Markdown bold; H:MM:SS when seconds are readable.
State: **7:37**
